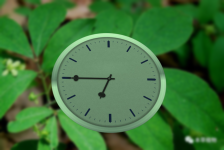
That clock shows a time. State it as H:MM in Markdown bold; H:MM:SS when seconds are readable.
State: **6:45**
